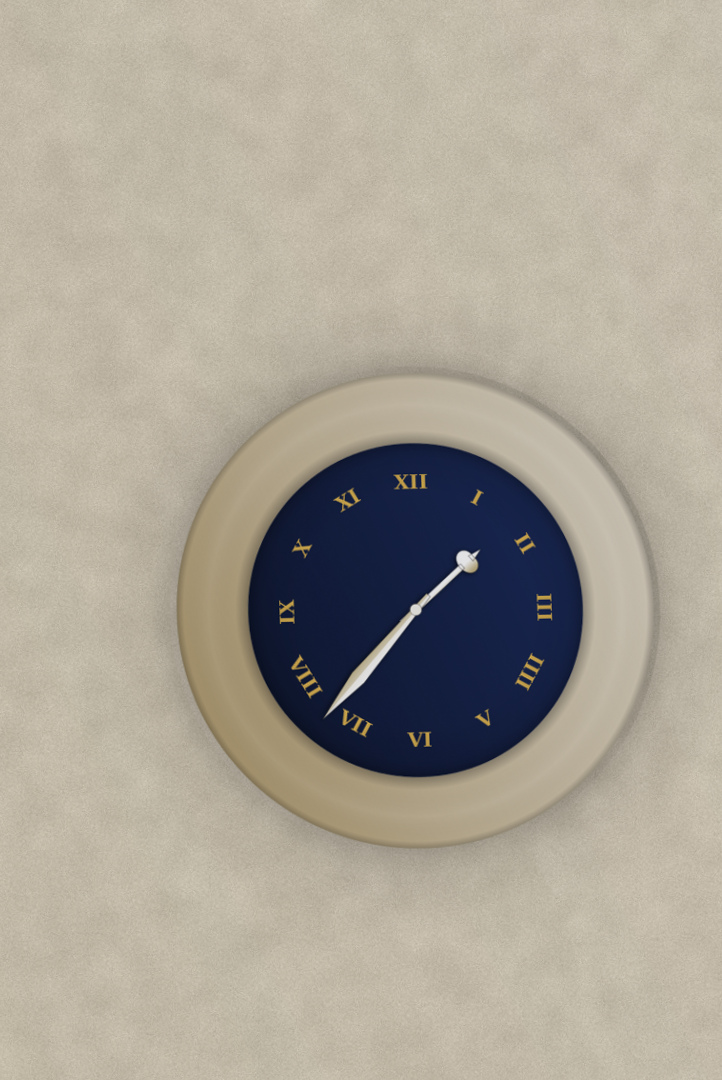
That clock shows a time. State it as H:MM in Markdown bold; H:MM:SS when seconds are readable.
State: **1:37**
